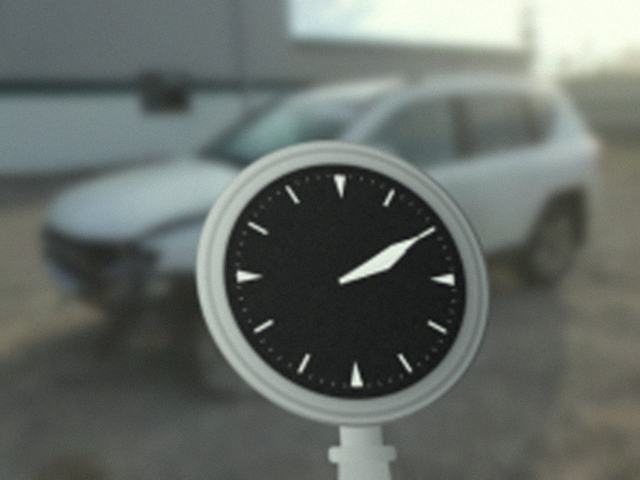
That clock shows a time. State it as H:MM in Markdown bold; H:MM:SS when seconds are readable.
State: **2:10**
